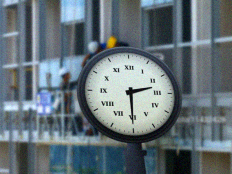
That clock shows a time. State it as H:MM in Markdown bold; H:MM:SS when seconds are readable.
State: **2:30**
